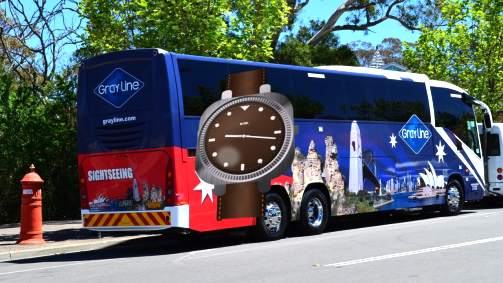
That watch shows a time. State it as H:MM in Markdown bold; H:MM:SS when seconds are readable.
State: **9:17**
